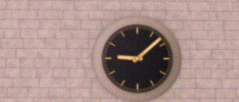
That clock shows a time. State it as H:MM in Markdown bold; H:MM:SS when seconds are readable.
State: **9:08**
